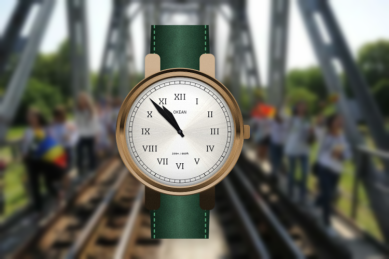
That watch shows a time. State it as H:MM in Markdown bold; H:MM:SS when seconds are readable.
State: **10:53**
